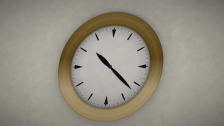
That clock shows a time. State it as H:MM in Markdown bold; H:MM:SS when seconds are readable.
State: **10:22**
